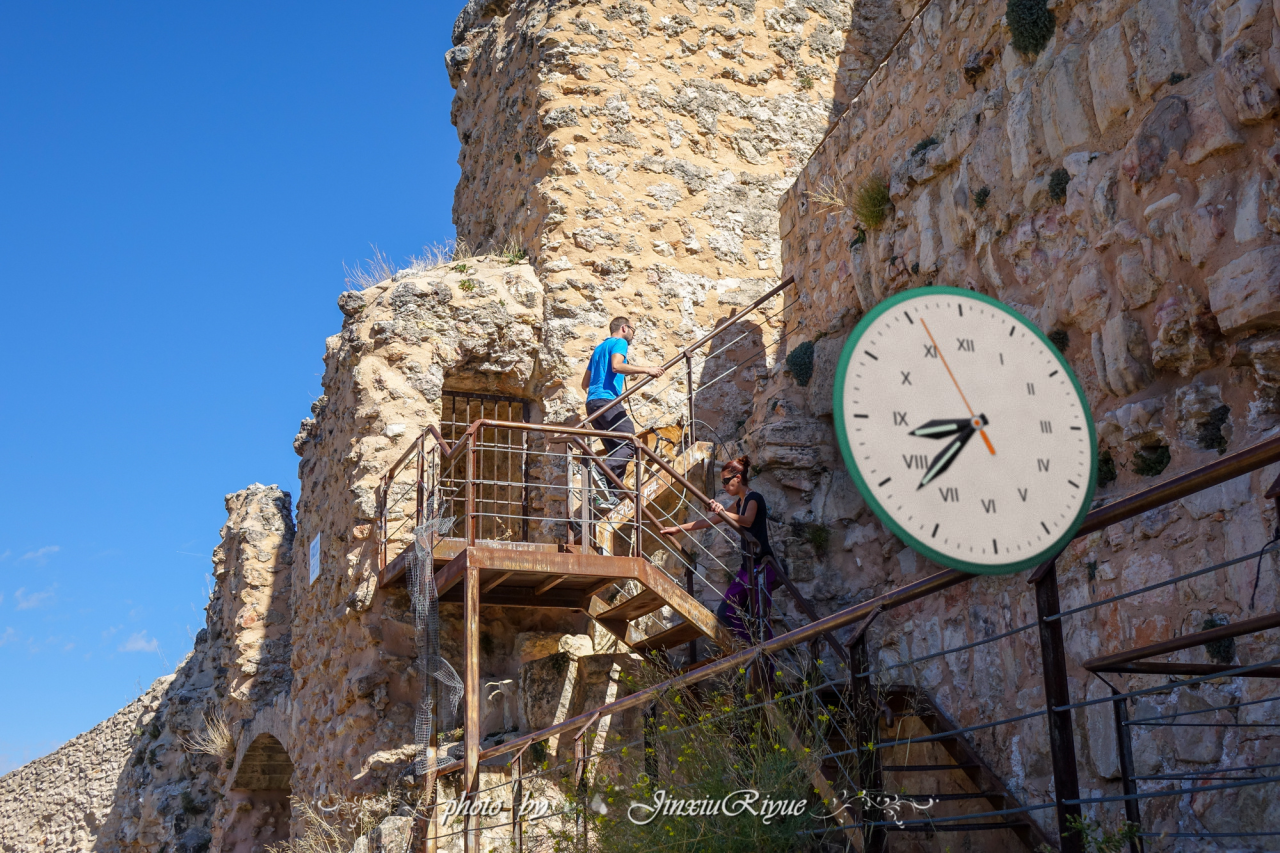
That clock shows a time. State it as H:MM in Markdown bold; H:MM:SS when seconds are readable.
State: **8:37:56**
